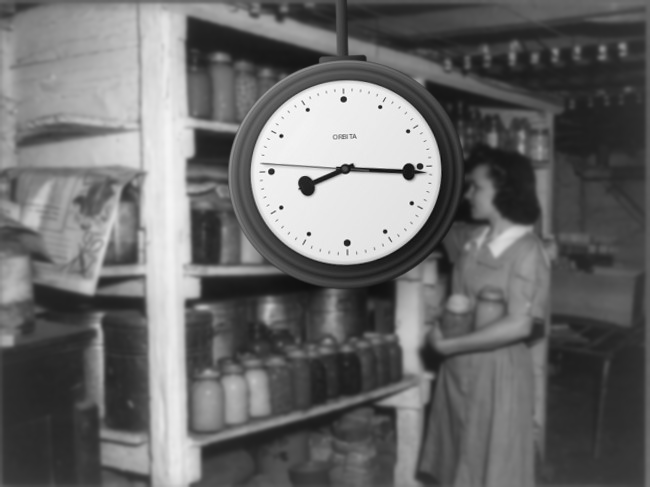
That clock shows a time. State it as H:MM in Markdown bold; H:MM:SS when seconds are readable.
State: **8:15:46**
